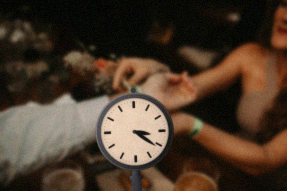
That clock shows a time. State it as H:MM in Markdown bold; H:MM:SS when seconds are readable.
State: **3:21**
